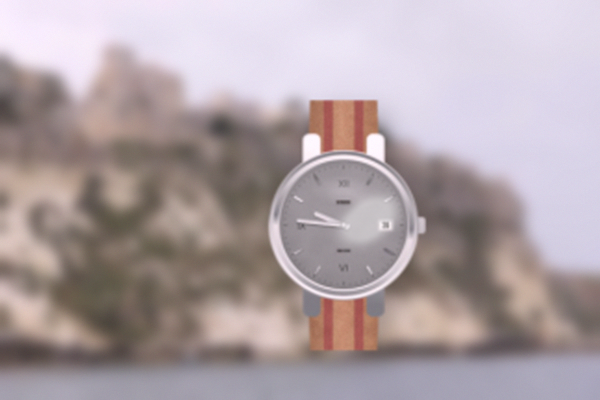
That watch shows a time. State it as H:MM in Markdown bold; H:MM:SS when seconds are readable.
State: **9:46**
